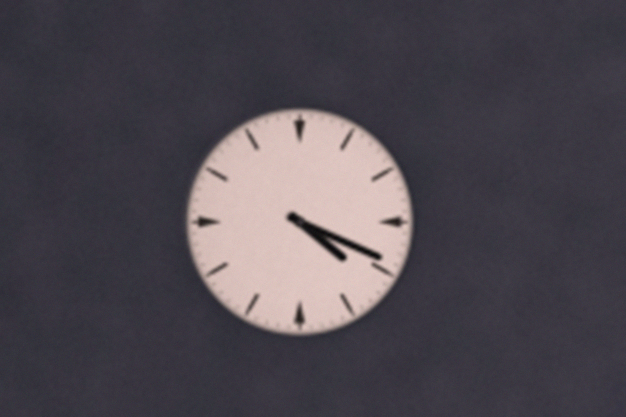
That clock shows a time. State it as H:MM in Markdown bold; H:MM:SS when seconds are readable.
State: **4:19**
